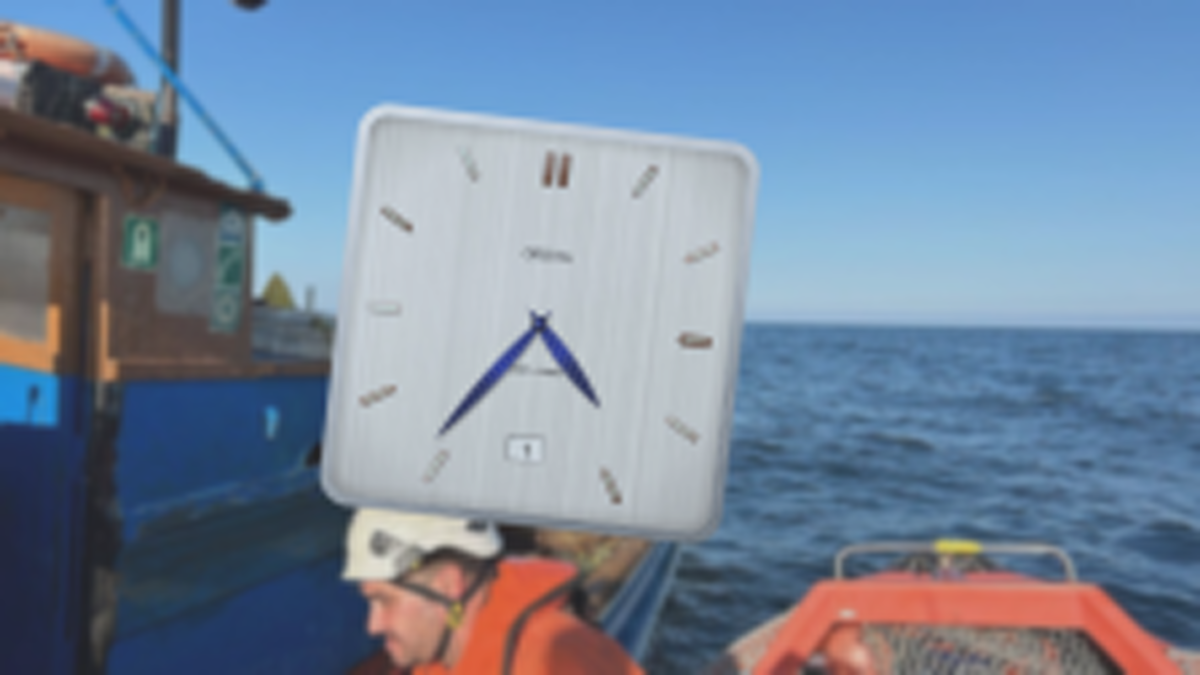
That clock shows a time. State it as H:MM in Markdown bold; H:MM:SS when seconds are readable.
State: **4:36**
